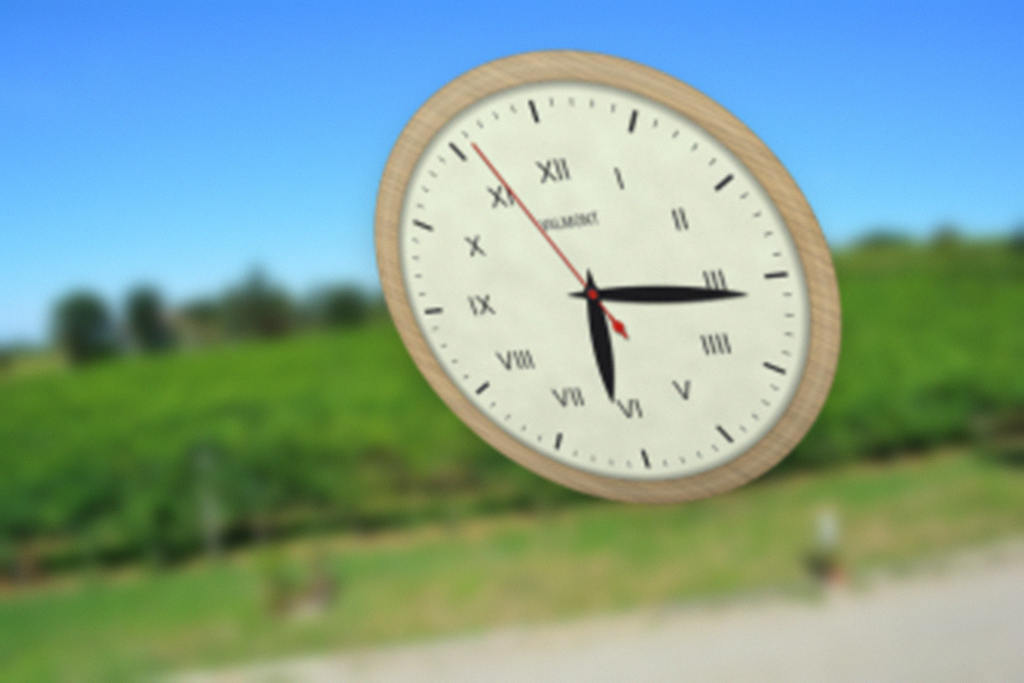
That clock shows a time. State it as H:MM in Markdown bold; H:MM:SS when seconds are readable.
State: **6:15:56**
